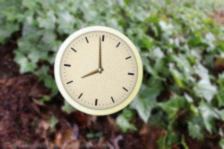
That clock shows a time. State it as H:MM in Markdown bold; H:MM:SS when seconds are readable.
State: **7:59**
